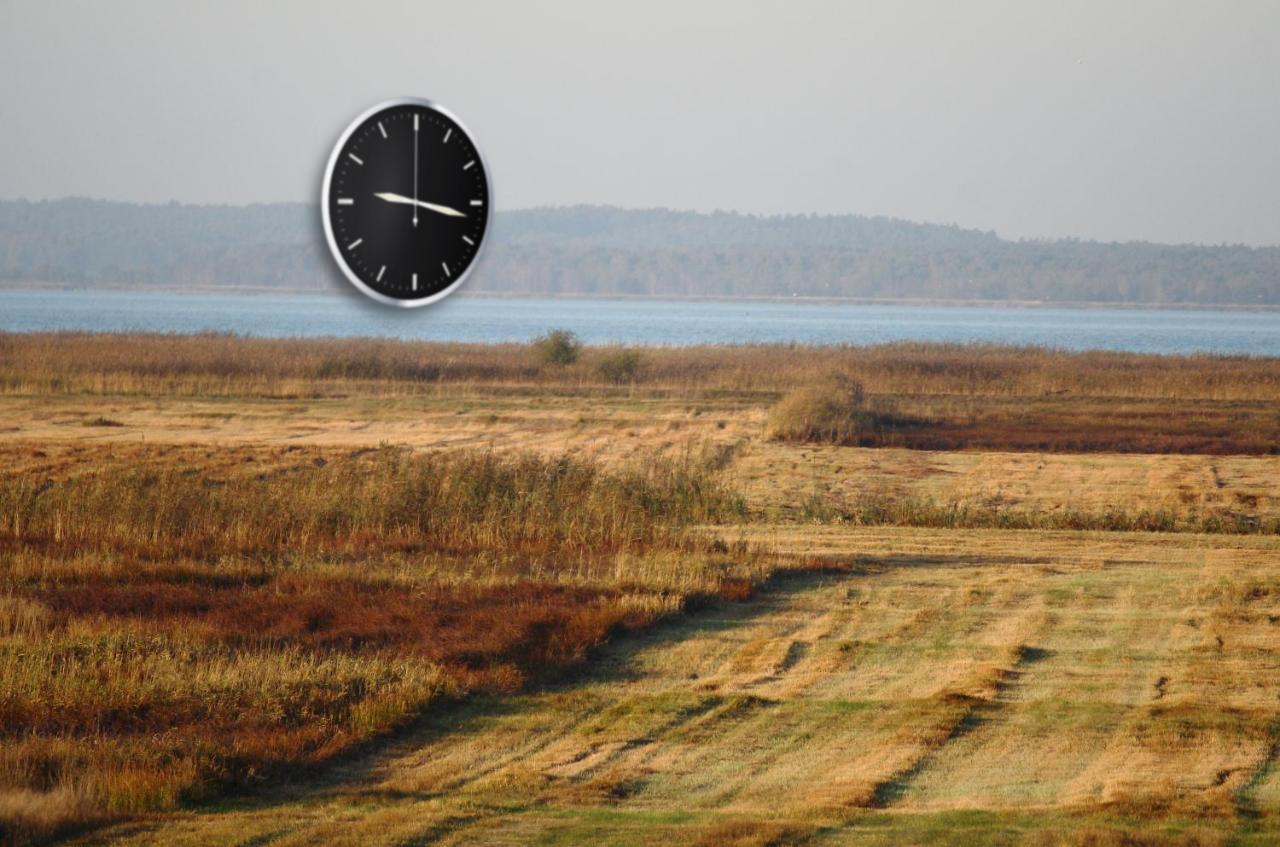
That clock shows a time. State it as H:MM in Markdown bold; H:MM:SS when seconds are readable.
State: **9:17:00**
